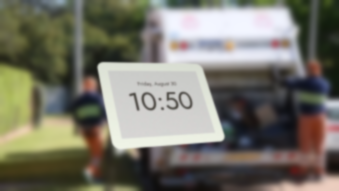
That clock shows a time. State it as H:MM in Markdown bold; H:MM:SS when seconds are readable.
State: **10:50**
